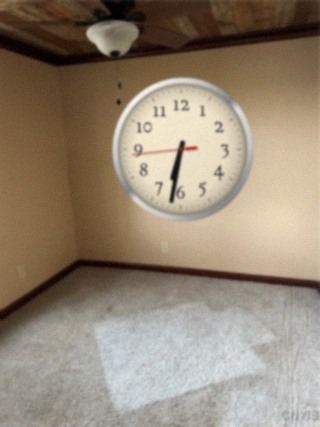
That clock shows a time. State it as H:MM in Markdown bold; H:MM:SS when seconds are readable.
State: **6:31:44**
